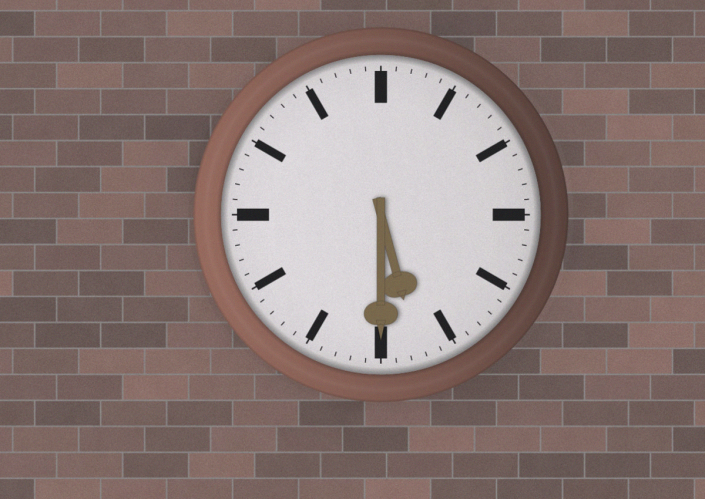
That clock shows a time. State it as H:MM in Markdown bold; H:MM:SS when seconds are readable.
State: **5:30**
